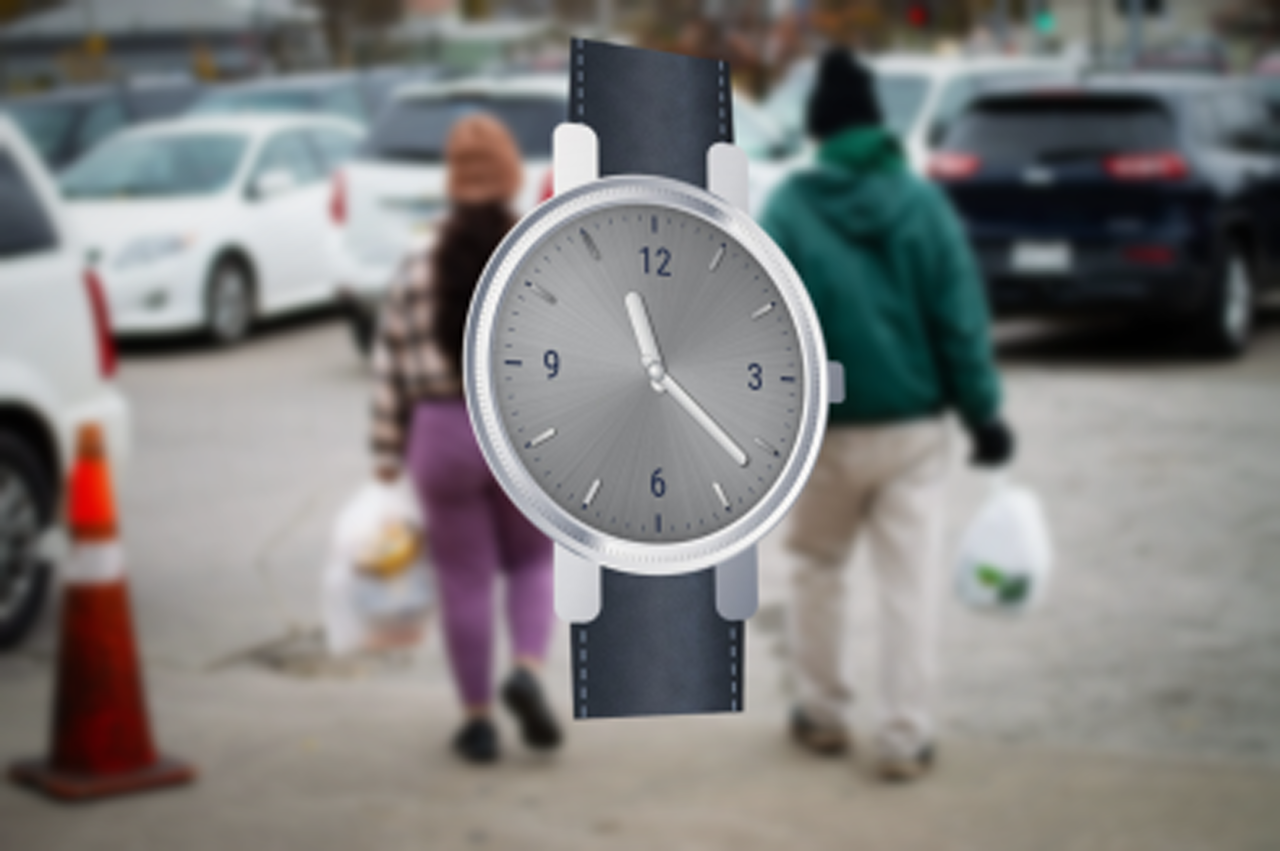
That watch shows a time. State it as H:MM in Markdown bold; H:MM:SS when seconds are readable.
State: **11:22**
